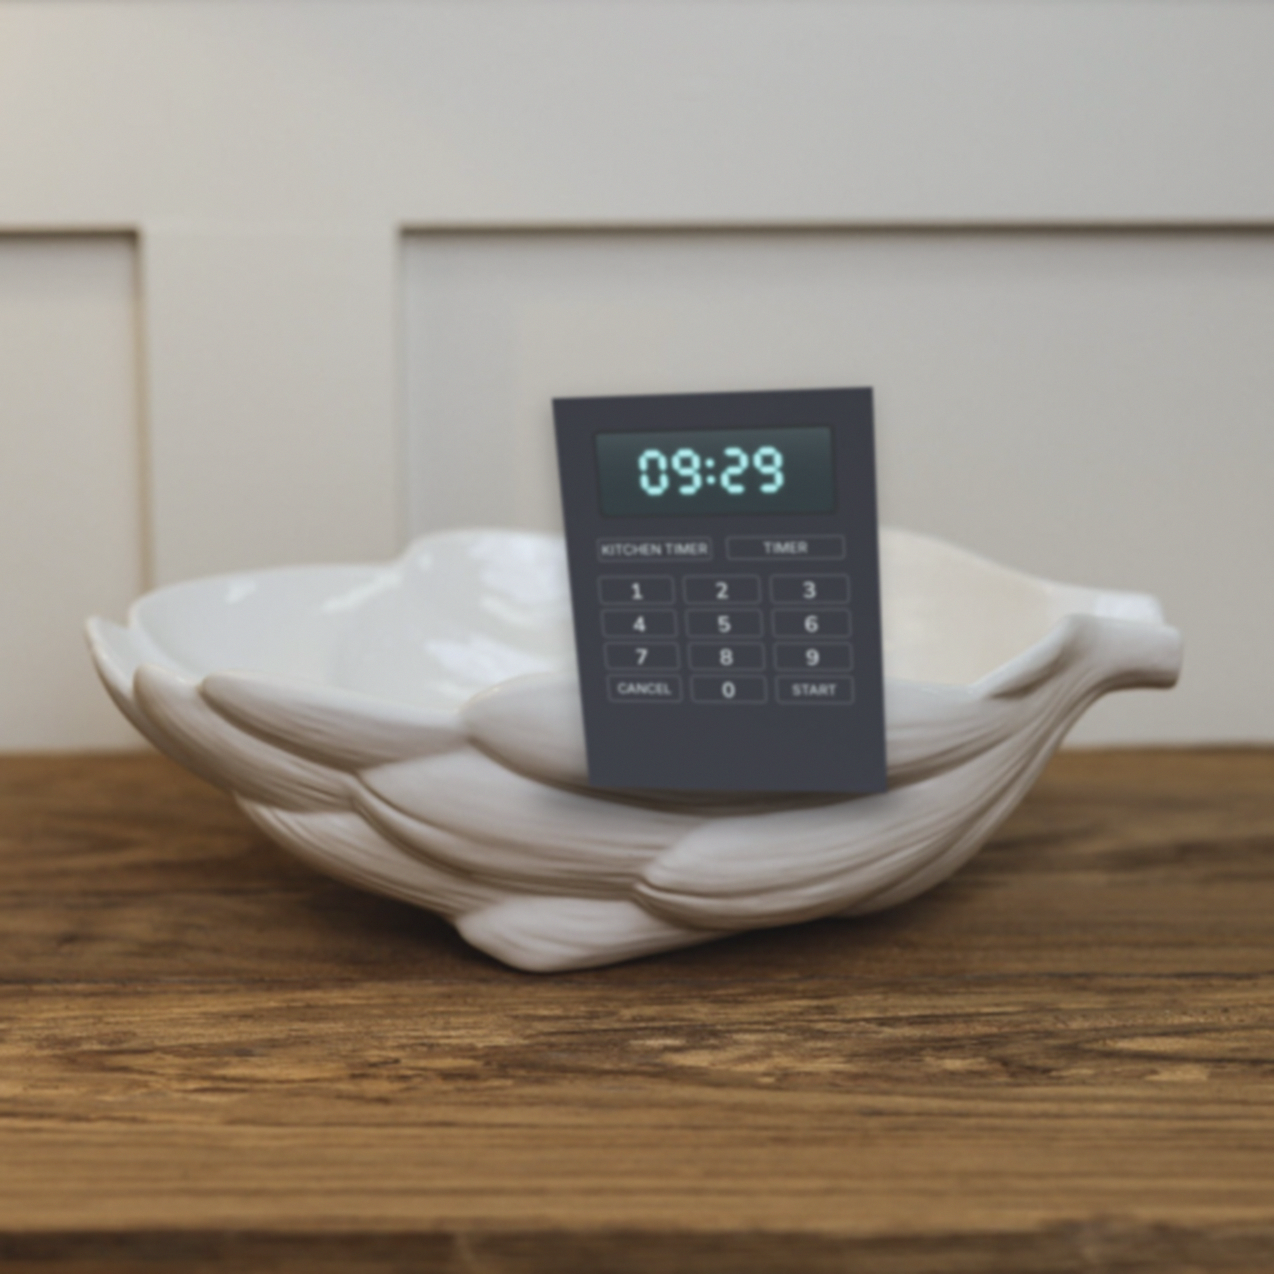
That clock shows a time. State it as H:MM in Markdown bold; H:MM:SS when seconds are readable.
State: **9:29**
